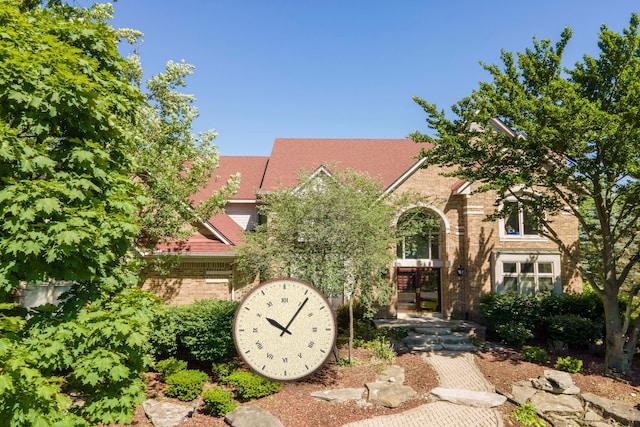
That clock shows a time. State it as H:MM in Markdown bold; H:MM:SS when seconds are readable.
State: **10:06**
